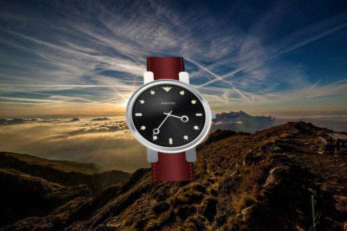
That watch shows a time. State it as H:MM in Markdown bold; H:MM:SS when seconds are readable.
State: **3:36**
